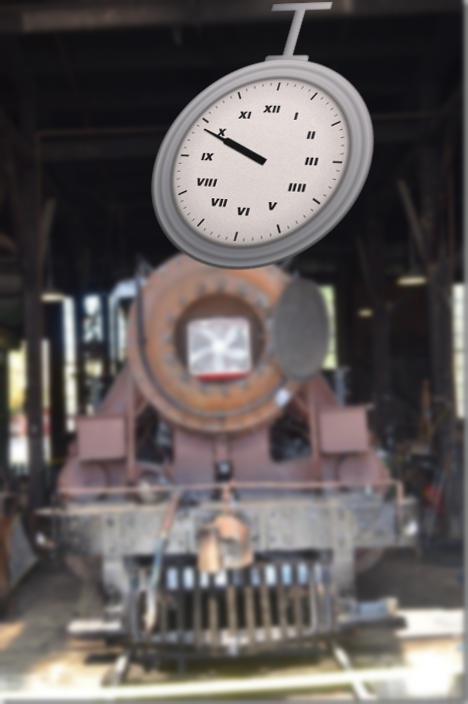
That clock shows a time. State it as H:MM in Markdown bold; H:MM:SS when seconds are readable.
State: **9:49**
